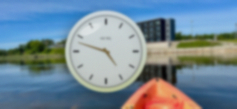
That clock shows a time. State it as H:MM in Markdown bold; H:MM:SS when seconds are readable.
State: **4:48**
